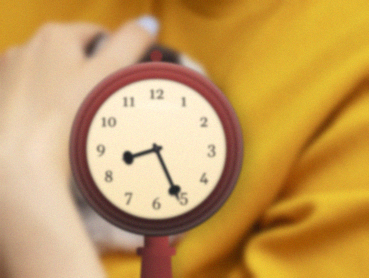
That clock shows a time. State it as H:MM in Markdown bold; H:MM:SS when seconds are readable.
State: **8:26**
